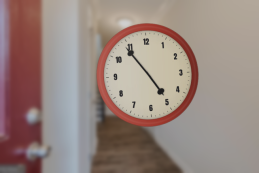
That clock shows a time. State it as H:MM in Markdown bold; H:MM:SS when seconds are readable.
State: **4:54**
